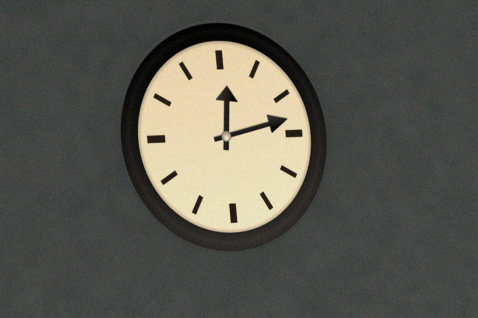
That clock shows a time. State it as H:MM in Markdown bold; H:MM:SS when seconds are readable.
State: **12:13**
